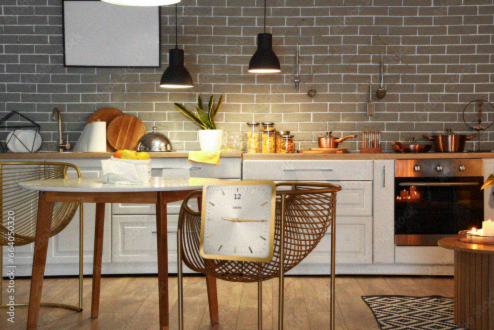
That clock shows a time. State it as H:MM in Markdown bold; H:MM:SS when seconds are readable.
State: **9:15**
